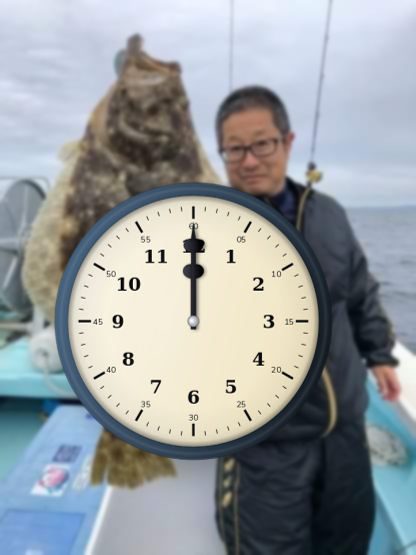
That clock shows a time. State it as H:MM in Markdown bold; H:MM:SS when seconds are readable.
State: **12:00**
